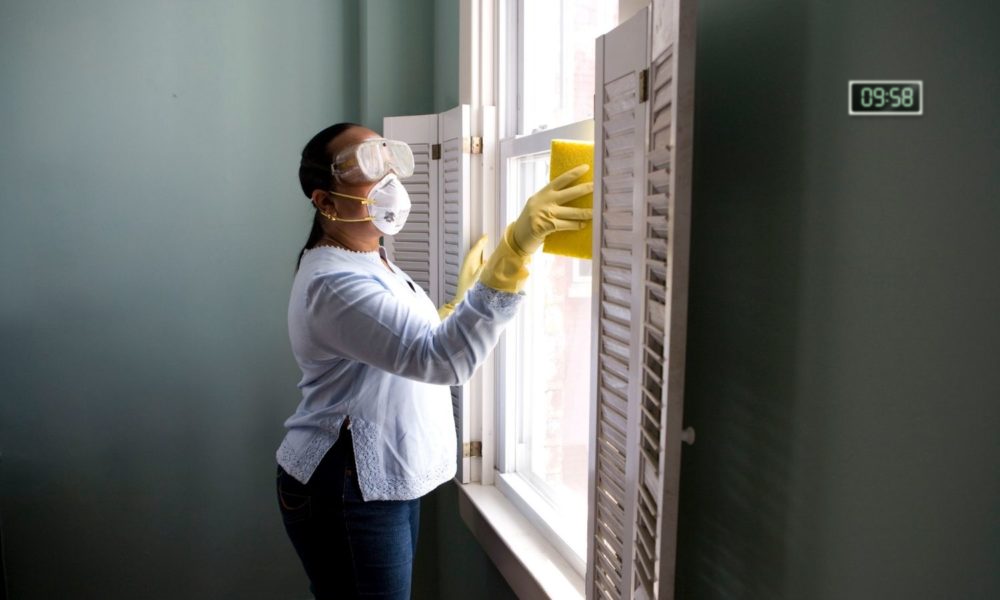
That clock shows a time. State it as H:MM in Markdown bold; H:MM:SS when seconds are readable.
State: **9:58**
